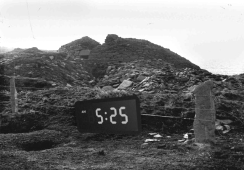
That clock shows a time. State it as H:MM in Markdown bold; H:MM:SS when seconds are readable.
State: **5:25**
